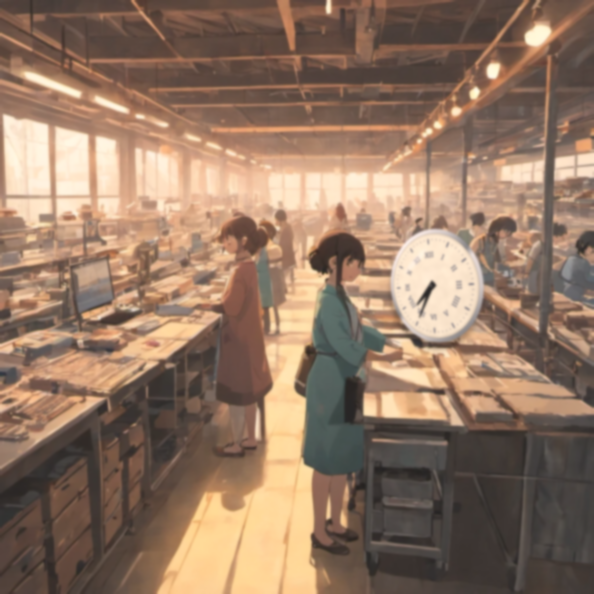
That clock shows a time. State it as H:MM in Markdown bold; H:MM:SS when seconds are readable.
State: **7:35**
